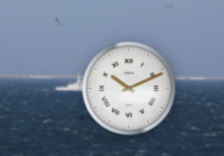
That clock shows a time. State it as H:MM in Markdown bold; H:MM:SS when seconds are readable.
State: **10:11**
